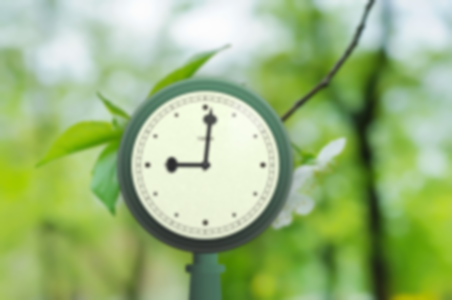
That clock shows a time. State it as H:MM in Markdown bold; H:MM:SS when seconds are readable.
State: **9:01**
